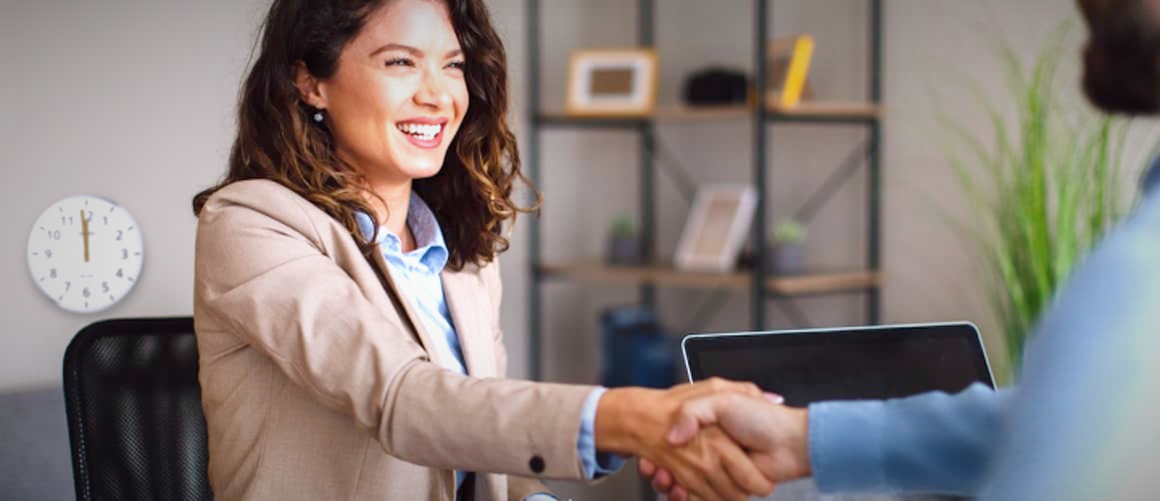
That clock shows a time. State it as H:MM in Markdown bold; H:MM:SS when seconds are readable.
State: **11:59**
